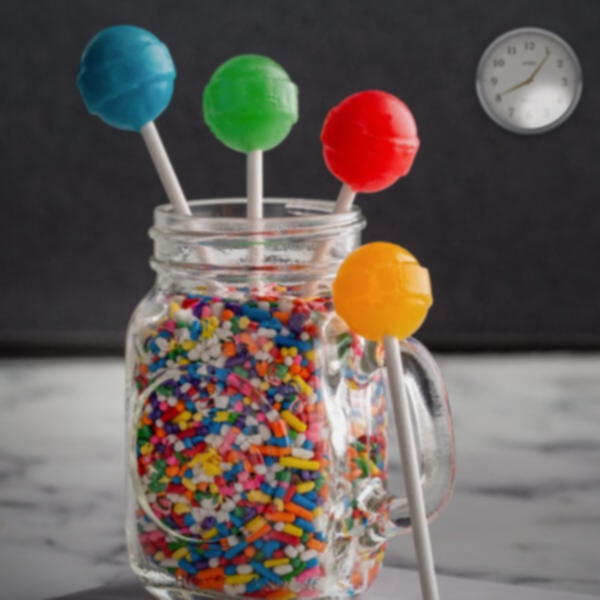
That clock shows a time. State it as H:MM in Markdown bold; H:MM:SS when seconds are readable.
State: **8:06**
